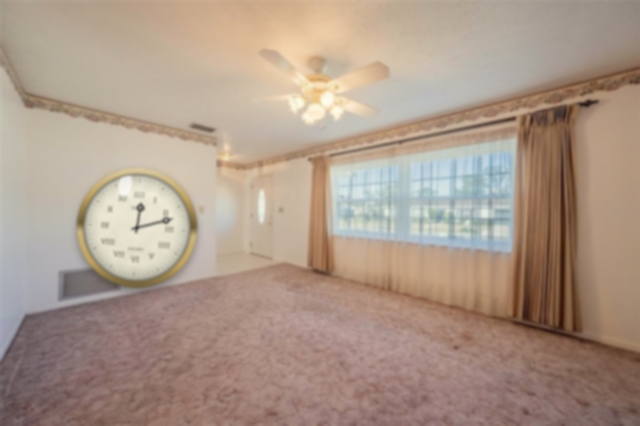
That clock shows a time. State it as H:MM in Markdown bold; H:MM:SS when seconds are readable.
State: **12:12**
